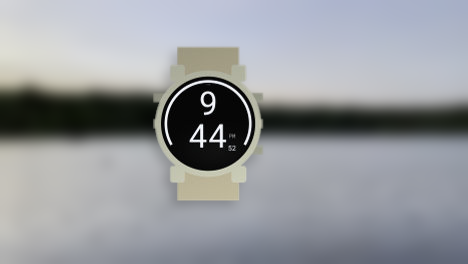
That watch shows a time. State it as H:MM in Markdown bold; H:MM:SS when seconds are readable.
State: **9:44**
